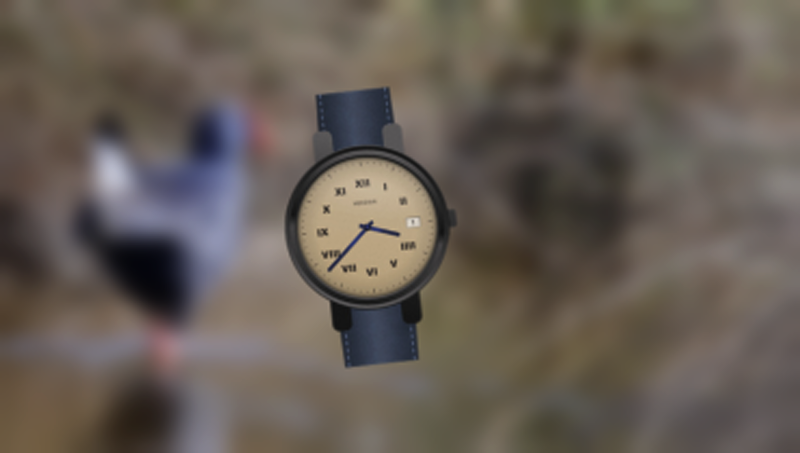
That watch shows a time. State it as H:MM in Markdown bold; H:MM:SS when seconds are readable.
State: **3:38**
